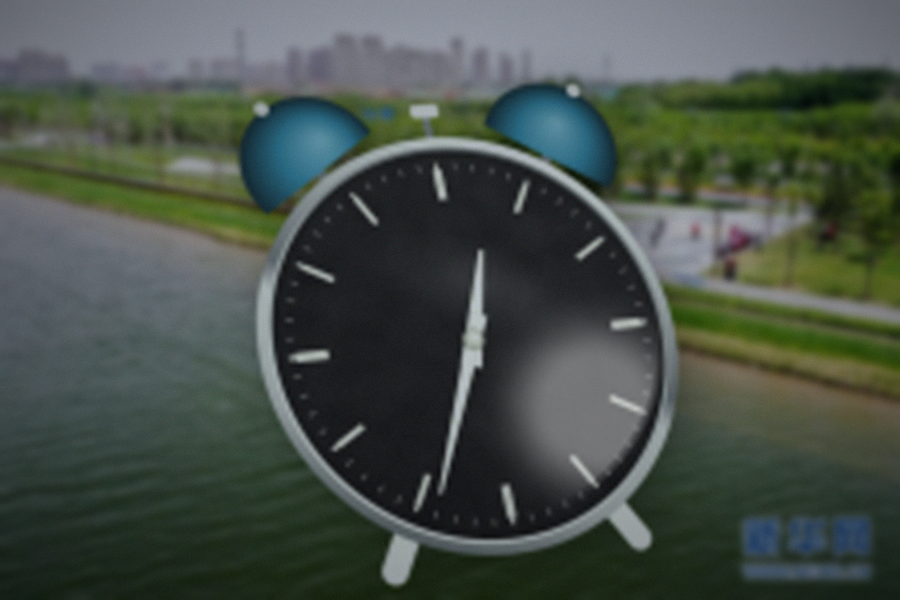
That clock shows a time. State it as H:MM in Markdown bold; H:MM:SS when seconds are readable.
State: **12:34**
